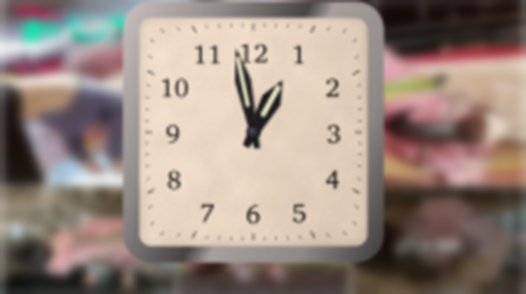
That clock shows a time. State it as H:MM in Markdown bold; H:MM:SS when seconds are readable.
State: **12:58**
